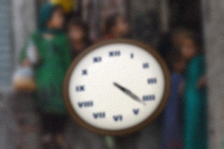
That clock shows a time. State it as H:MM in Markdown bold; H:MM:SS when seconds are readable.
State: **4:22**
